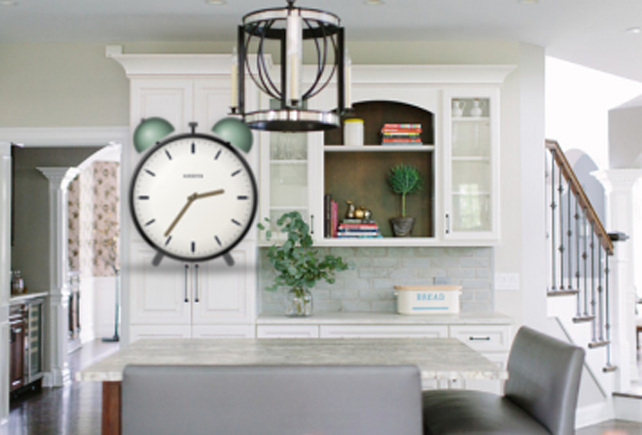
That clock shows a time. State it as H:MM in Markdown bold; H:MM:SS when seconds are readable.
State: **2:36**
